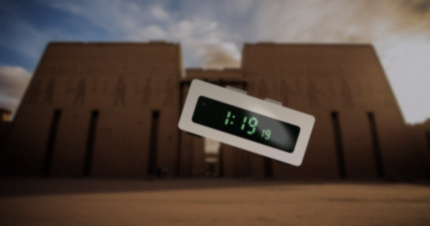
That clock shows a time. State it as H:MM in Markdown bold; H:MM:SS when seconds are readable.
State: **1:19**
